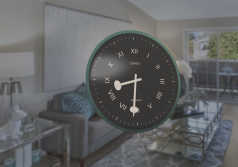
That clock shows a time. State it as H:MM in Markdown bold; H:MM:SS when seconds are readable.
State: **8:31**
